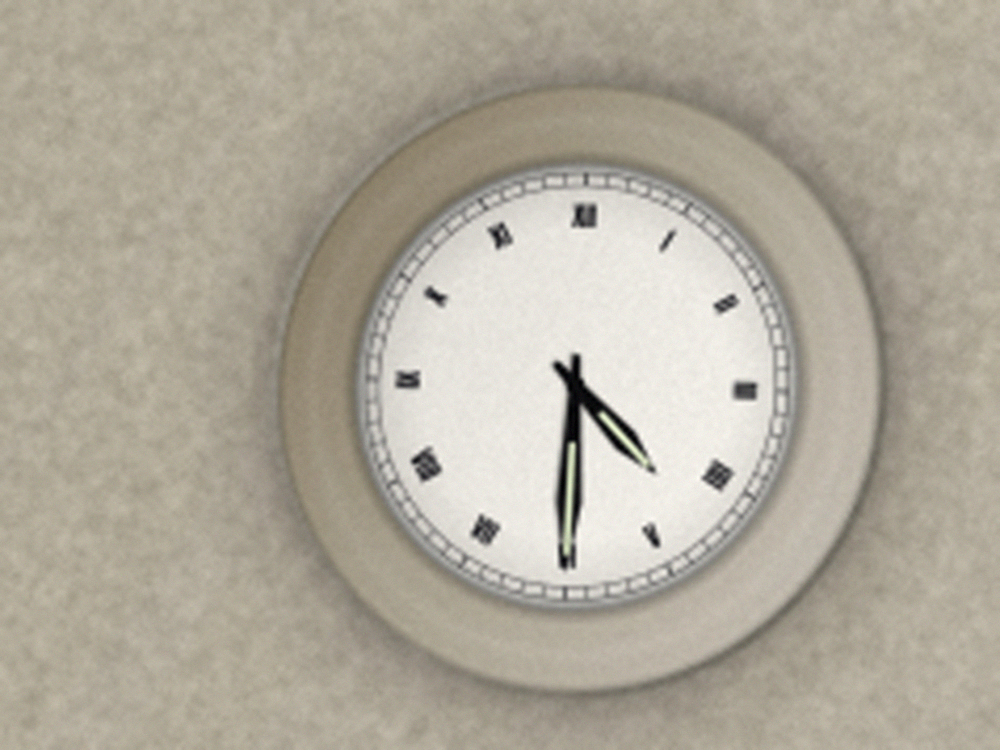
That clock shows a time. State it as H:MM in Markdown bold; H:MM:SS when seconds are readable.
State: **4:30**
